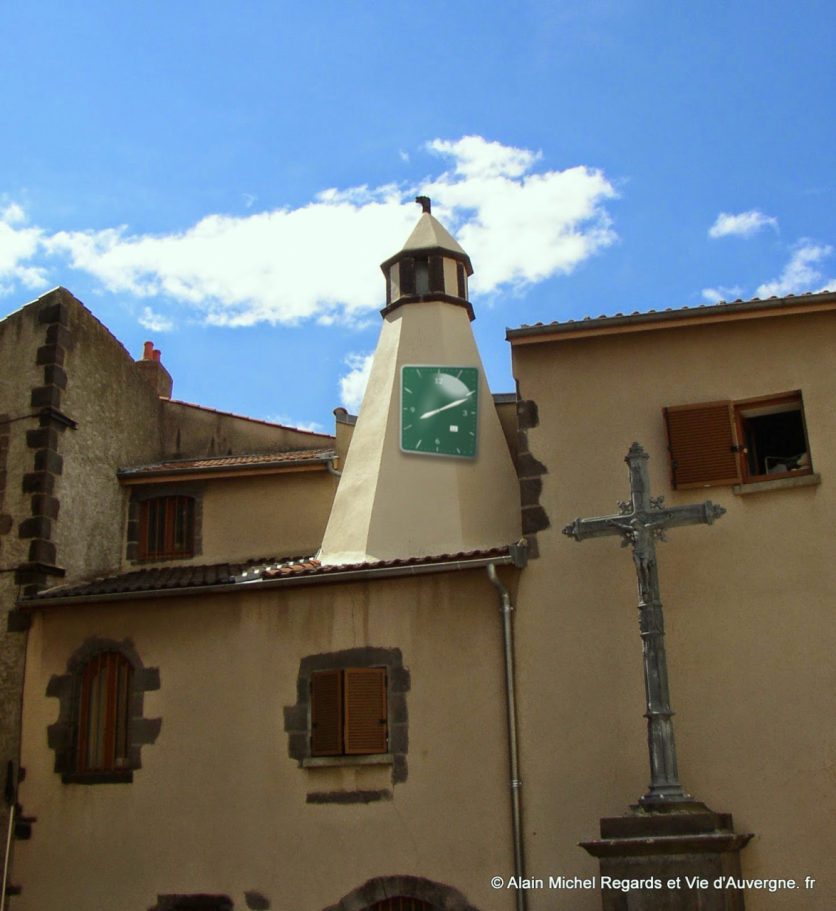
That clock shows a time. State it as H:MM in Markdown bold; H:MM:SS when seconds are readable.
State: **8:11**
